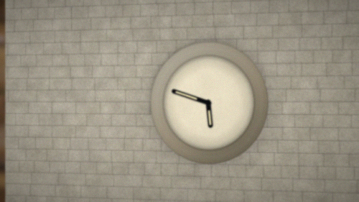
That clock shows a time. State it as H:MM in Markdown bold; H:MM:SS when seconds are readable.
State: **5:48**
